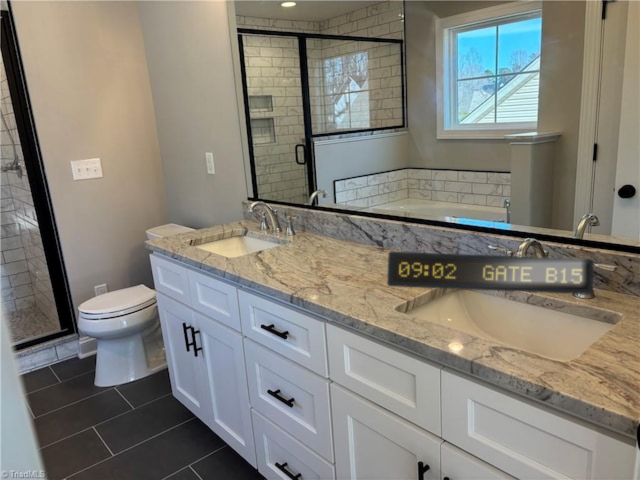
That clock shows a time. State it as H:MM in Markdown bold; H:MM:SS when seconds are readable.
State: **9:02**
